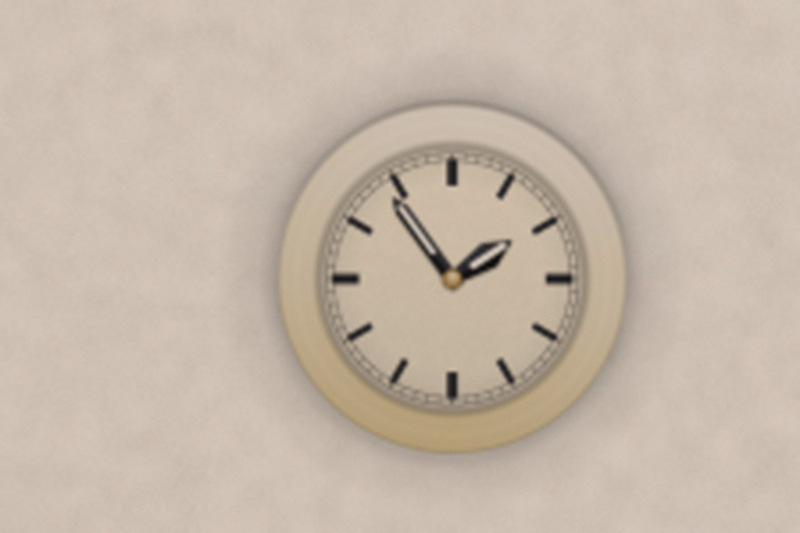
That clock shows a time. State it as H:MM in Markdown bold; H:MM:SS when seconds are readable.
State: **1:54**
